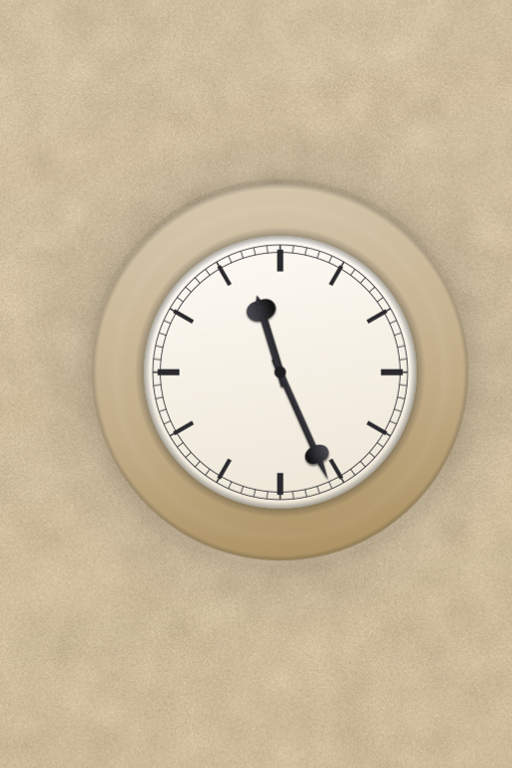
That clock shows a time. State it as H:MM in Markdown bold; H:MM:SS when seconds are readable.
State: **11:26**
